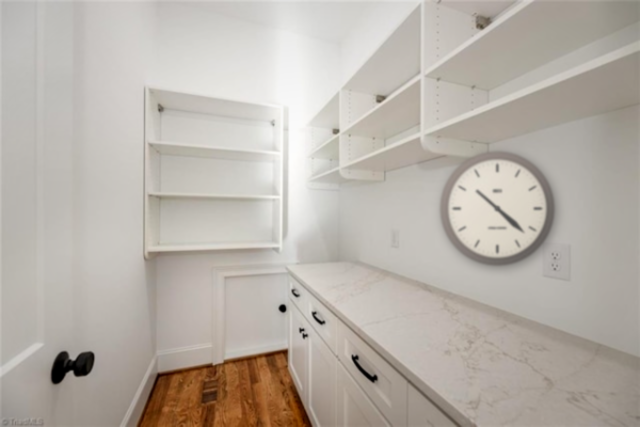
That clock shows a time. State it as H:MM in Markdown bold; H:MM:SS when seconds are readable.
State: **10:22**
